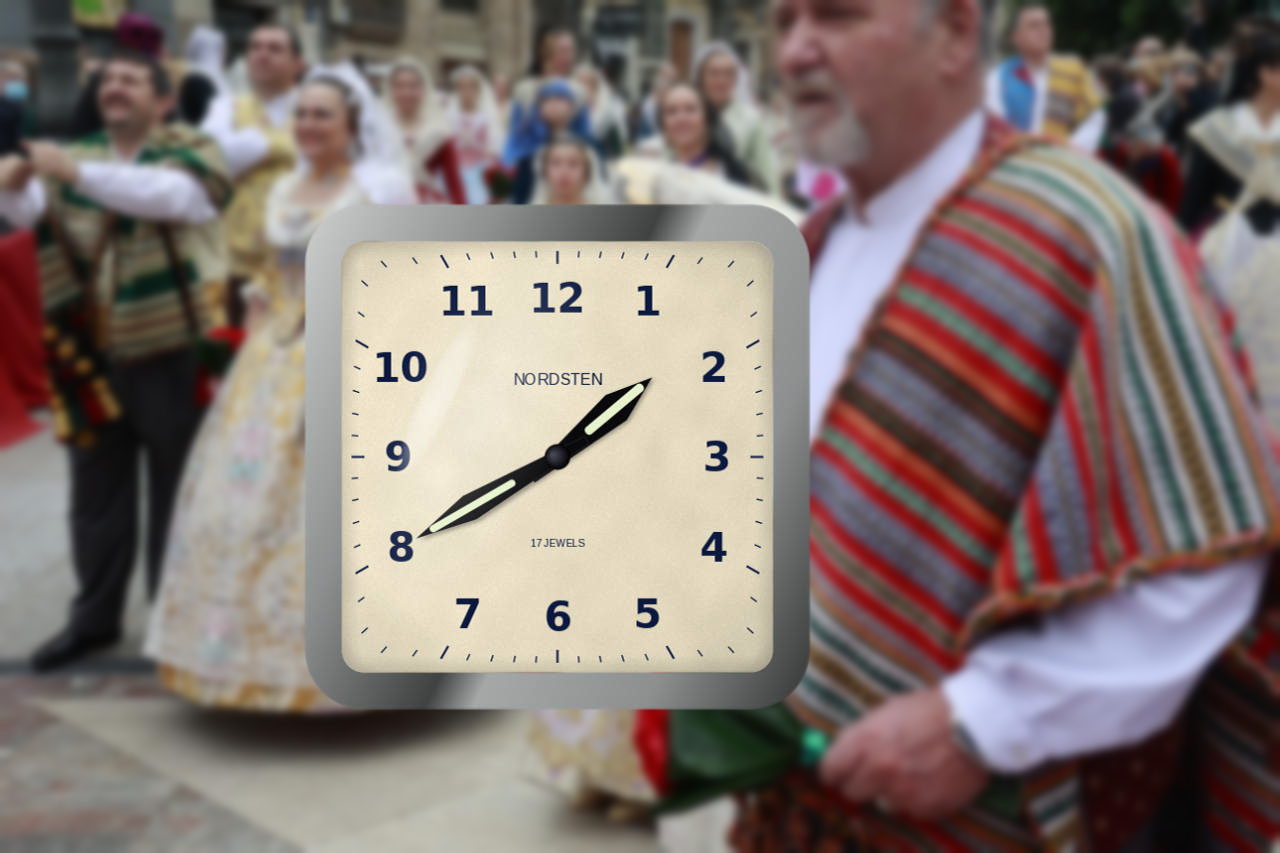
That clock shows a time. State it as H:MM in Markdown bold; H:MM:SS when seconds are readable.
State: **1:40**
